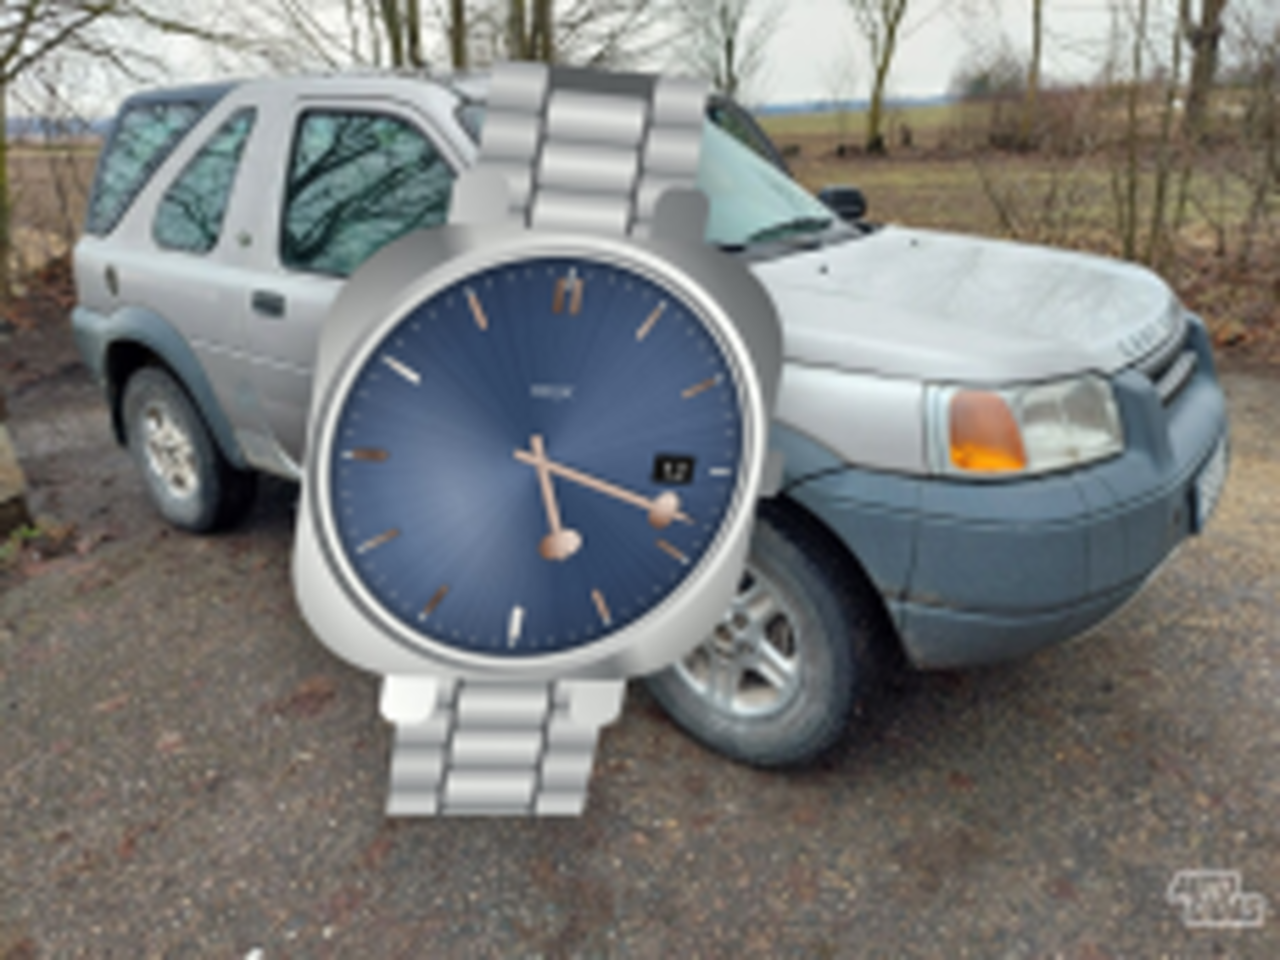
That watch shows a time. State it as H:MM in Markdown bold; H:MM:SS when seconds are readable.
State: **5:18**
